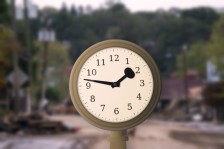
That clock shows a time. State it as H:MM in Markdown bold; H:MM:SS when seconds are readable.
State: **1:47**
